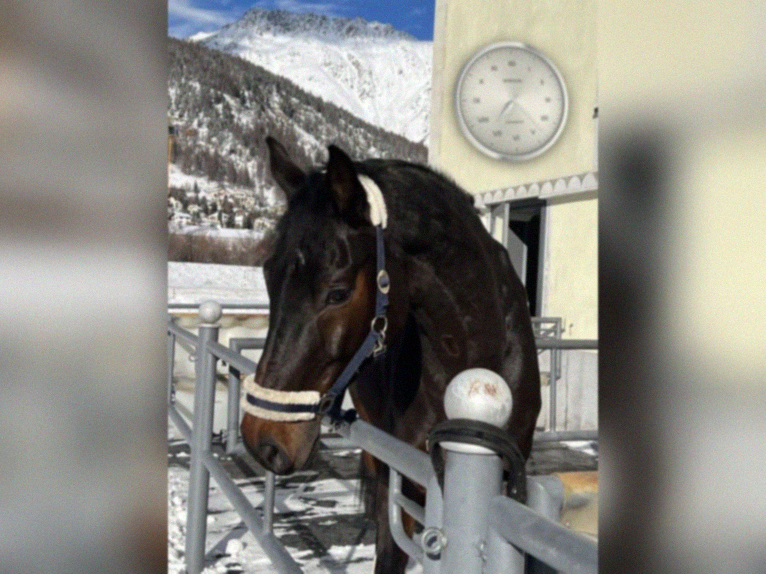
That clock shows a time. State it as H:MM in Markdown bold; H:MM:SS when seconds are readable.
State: **7:23**
